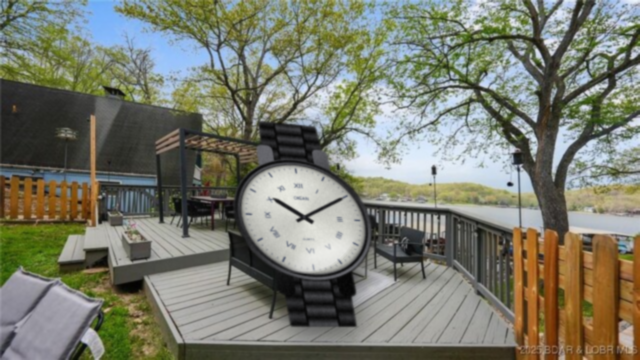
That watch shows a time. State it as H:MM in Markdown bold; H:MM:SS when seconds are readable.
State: **10:10**
